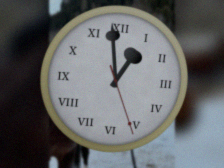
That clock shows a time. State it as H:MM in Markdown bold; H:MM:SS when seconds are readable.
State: **12:58:26**
